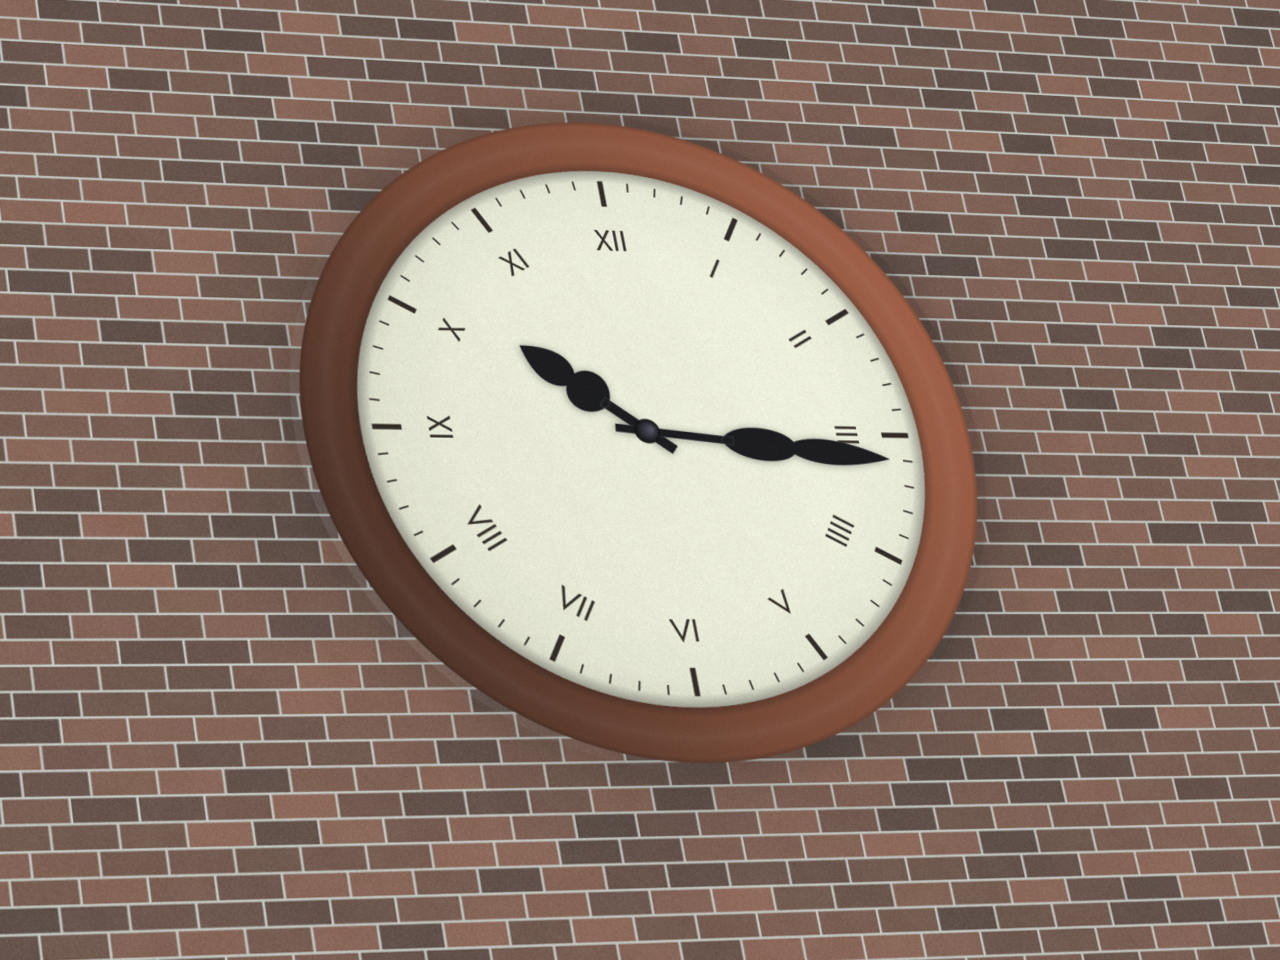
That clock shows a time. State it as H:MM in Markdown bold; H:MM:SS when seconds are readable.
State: **10:16**
